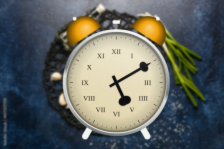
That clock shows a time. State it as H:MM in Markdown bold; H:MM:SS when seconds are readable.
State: **5:10**
